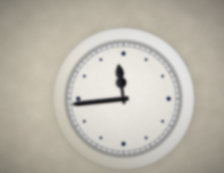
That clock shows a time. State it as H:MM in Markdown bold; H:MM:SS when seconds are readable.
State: **11:44**
